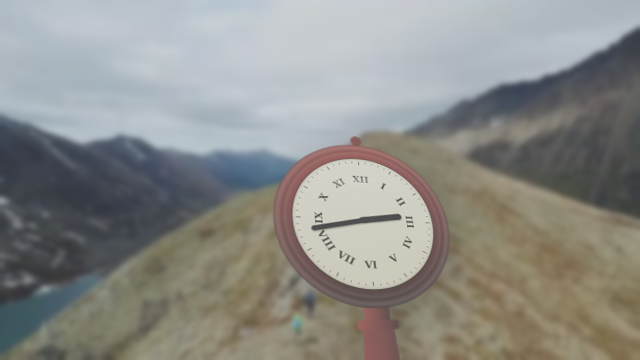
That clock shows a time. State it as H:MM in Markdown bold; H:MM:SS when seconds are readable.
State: **2:43**
